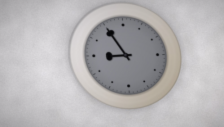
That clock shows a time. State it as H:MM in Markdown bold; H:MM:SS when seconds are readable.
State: **8:55**
